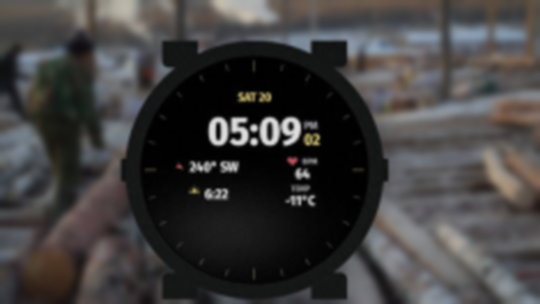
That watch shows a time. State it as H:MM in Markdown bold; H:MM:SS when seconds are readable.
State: **5:09**
